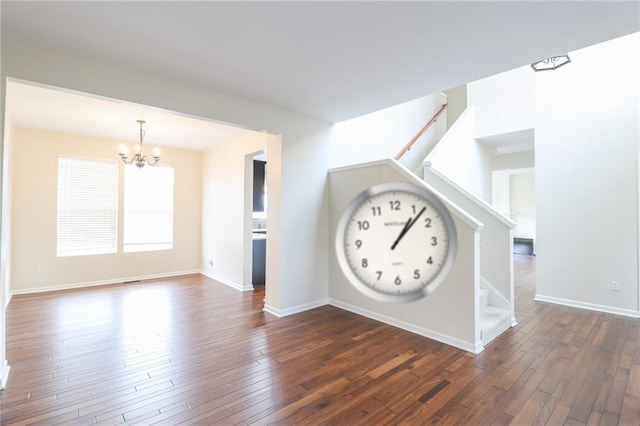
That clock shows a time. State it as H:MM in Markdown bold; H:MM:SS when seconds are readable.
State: **1:07**
